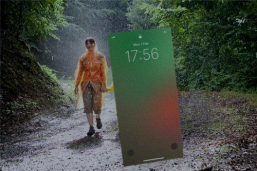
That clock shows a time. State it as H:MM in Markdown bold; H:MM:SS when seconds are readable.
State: **17:56**
